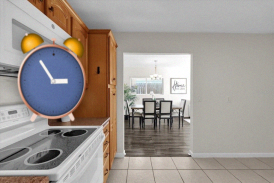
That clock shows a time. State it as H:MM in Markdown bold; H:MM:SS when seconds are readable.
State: **2:54**
